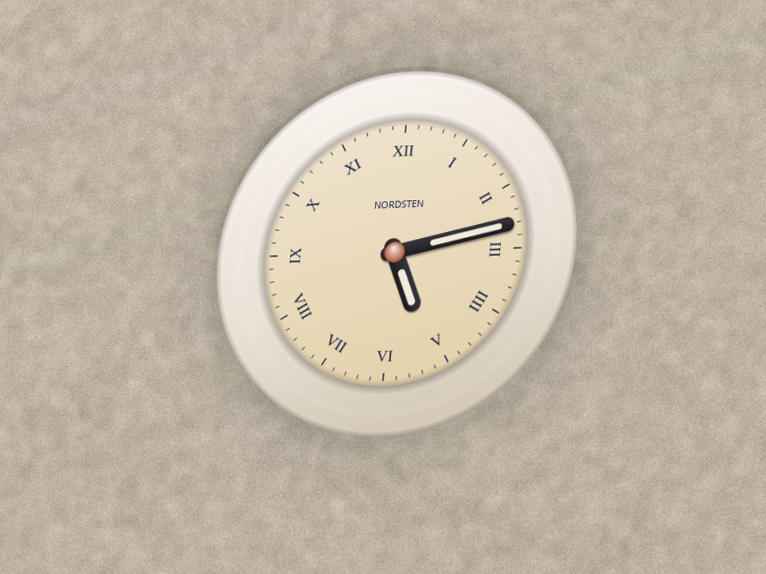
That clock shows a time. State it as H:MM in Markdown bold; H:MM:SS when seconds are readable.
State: **5:13**
